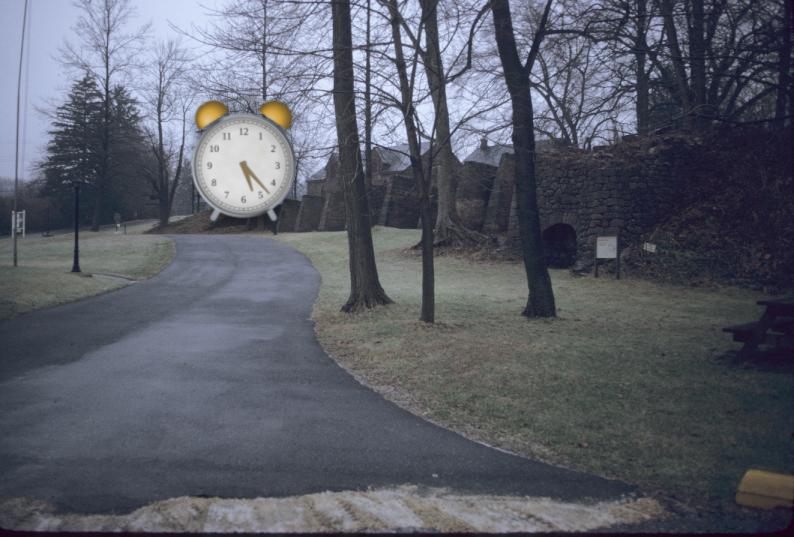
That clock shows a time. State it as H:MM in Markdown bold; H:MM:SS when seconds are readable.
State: **5:23**
